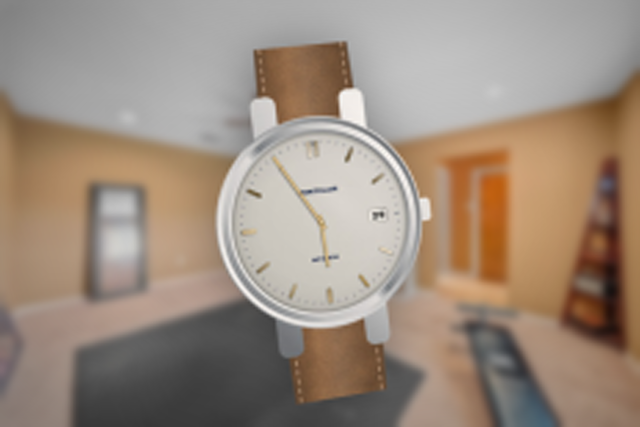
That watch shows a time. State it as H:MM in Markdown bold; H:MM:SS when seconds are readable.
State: **5:55**
